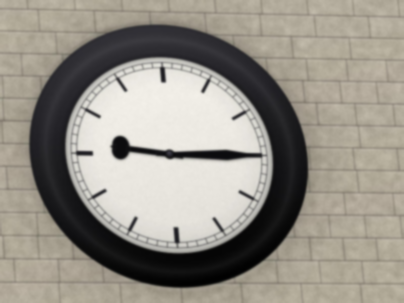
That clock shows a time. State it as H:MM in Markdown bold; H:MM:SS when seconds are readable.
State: **9:15**
